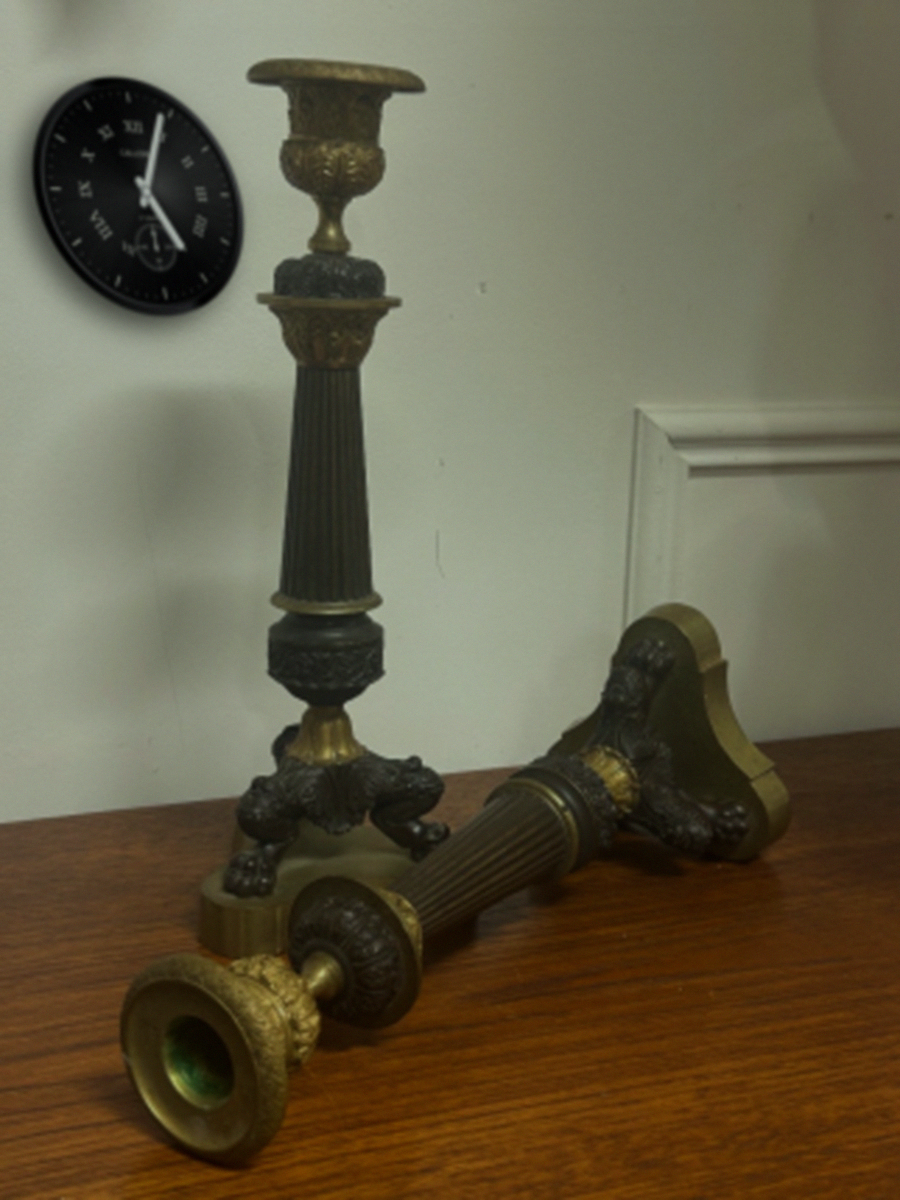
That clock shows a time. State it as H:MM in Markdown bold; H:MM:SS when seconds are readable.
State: **5:04**
